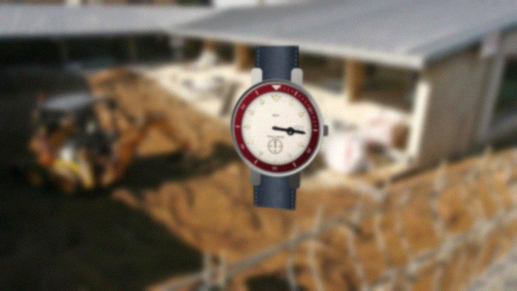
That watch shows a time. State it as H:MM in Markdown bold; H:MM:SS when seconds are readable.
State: **3:16**
